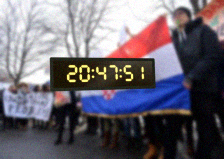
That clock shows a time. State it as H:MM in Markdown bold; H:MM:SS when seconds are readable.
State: **20:47:51**
